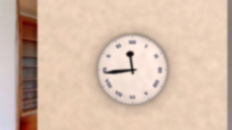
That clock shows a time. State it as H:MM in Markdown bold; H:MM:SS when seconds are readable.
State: **11:44**
